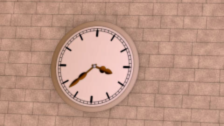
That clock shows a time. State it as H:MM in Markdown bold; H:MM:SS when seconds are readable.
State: **3:38**
